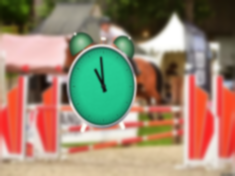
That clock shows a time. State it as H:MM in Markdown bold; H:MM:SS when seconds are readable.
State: **10:59**
